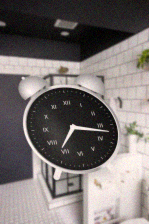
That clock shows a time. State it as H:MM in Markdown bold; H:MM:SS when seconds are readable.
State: **7:17**
